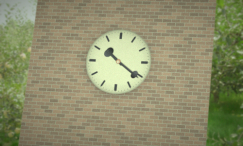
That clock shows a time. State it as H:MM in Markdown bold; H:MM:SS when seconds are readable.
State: **10:21**
